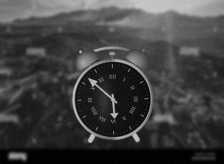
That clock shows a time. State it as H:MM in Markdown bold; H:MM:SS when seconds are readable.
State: **5:52**
